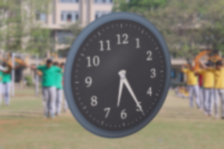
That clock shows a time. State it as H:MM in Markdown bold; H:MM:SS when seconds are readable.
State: **6:25**
